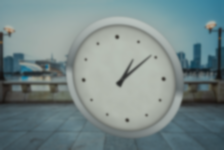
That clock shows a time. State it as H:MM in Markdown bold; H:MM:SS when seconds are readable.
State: **1:09**
